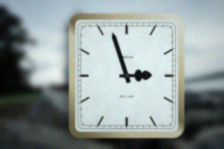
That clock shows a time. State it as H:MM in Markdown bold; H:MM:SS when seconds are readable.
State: **2:57**
